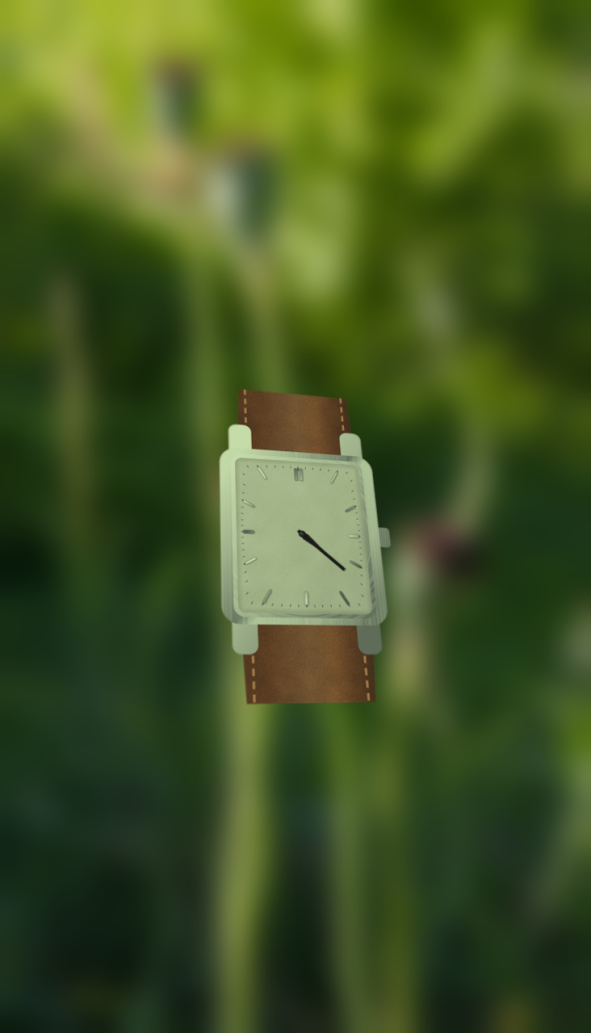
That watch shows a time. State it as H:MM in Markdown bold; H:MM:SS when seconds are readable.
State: **4:22**
